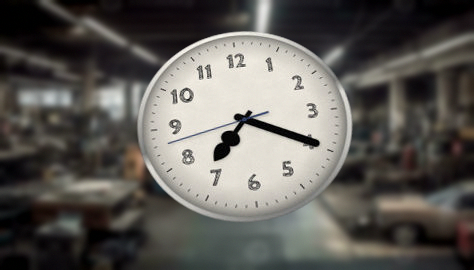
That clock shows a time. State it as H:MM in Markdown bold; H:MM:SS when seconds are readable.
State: **7:19:43**
